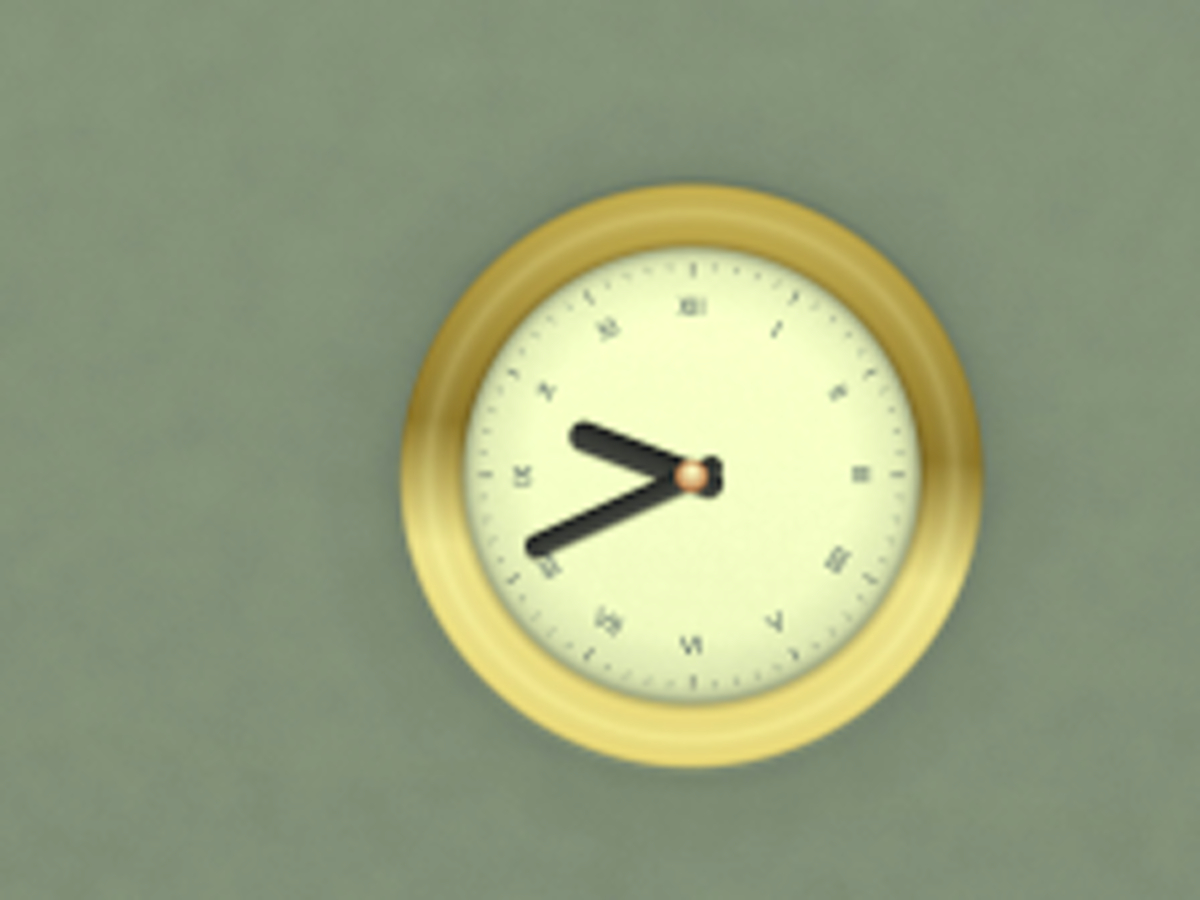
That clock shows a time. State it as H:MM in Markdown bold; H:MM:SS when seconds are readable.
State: **9:41**
